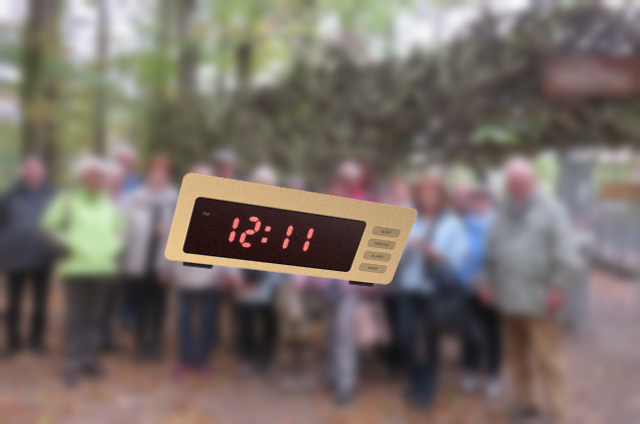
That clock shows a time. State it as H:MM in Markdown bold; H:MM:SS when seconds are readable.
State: **12:11**
